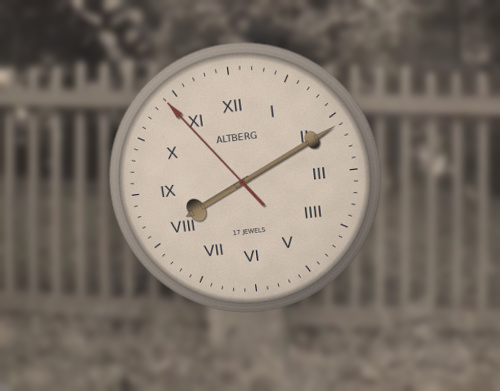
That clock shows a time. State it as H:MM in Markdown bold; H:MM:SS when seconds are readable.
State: **8:10:54**
